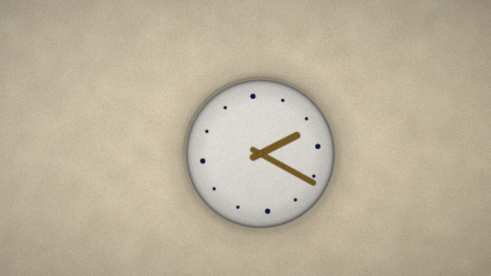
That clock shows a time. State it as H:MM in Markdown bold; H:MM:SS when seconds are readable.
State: **2:21**
